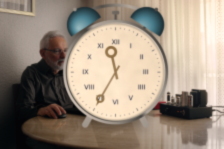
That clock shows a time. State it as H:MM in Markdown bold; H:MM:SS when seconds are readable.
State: **11:35**
